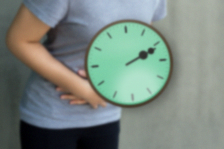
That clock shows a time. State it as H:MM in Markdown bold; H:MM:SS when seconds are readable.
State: **2:11**
